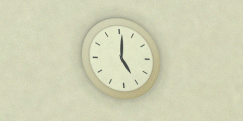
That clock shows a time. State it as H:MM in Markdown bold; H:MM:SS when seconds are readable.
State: **5:01**
